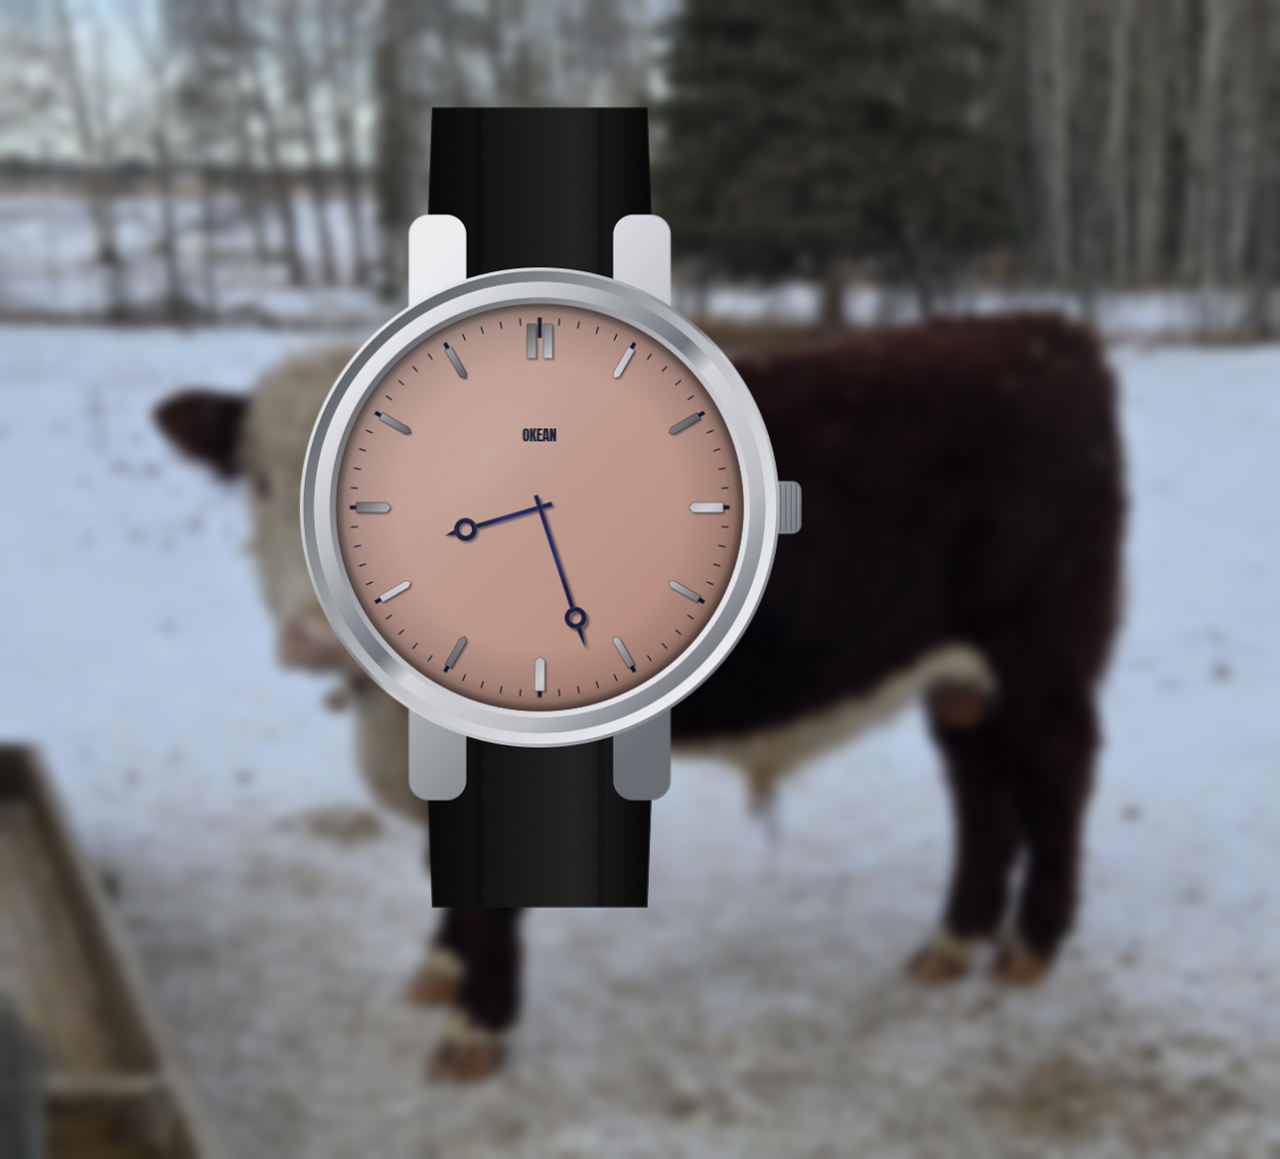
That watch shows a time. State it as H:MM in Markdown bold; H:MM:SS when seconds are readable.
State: **8:27**
